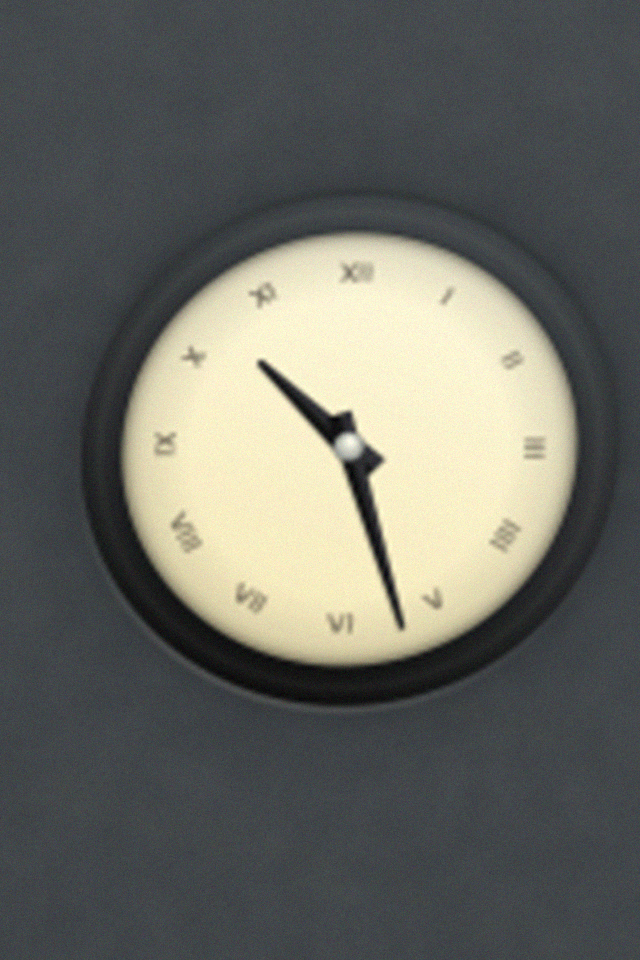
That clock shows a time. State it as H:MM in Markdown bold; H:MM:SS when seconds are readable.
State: **10:27**
